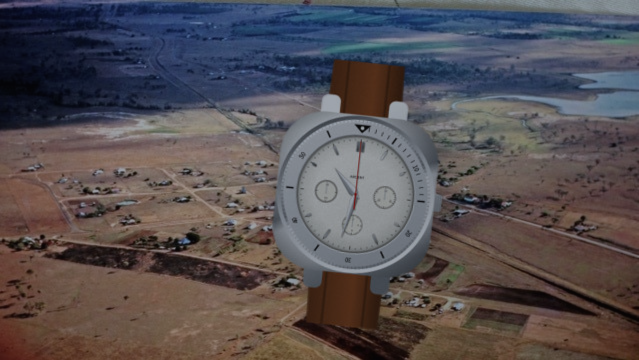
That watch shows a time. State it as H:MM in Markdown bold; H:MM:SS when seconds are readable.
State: **10:32**
